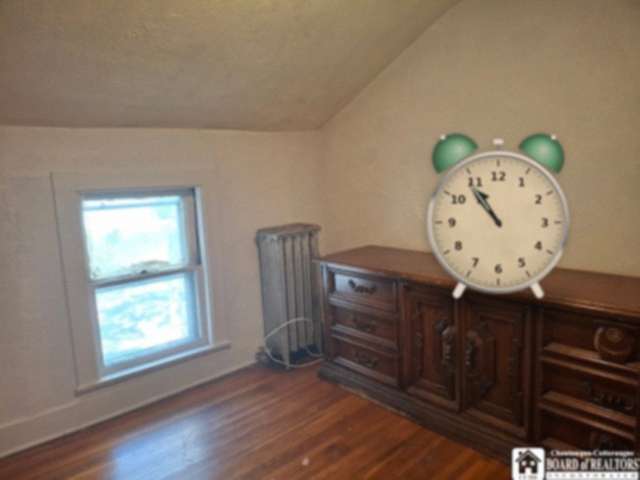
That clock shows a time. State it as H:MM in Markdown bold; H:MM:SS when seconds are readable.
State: **10:54**
